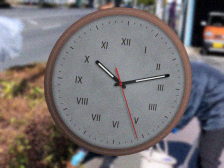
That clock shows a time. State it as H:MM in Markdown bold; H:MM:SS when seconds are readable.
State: **10:12:26**
